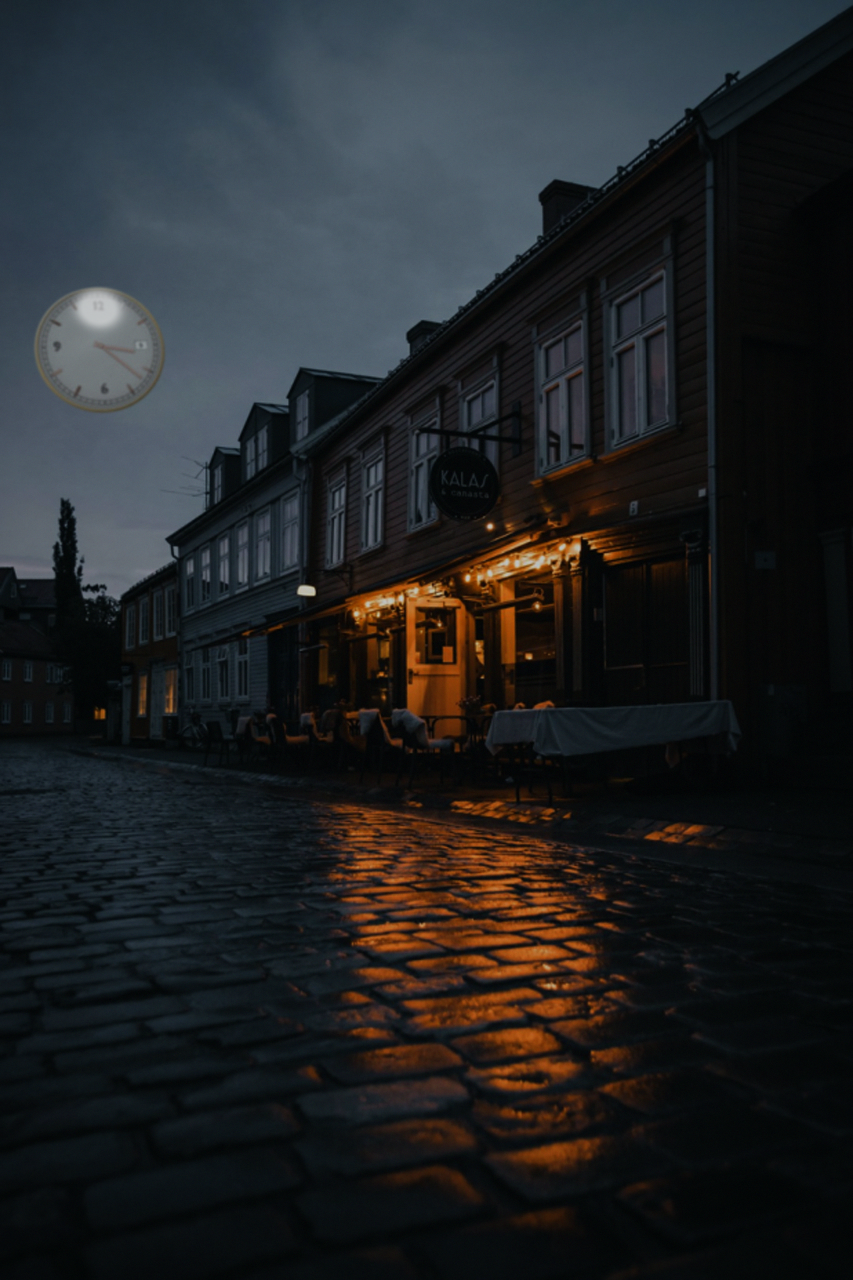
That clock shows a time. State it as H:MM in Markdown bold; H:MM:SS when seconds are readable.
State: **3:22**
